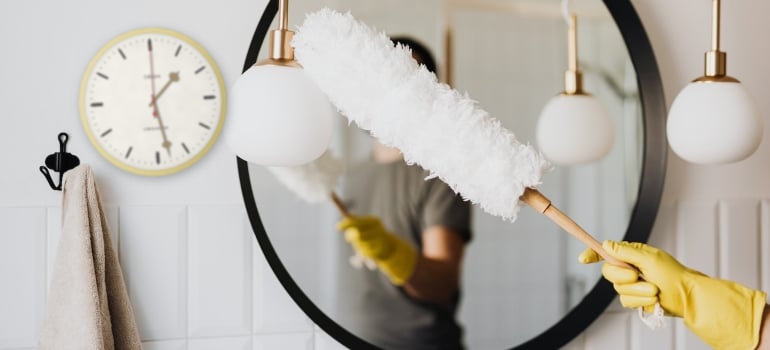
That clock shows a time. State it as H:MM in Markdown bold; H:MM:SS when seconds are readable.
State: **1:28:00**
